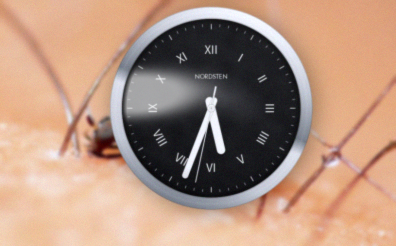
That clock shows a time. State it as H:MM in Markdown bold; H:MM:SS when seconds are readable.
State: **5:33:32**
